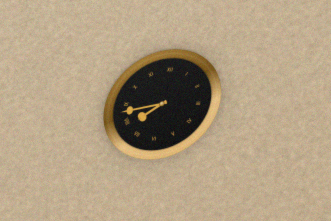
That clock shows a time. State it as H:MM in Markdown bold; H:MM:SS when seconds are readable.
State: **7:43**
